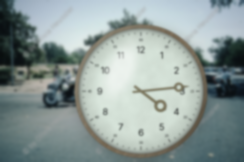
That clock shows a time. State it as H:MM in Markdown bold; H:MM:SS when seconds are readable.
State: **4:14**
